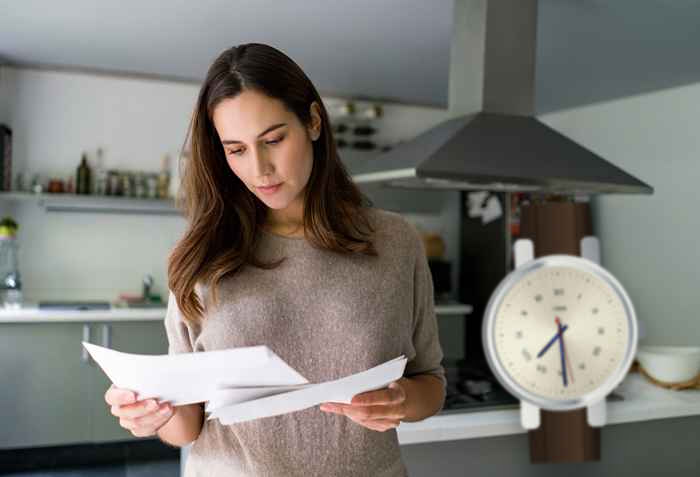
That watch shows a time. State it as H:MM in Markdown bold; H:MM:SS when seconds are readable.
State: **7:29:28**
